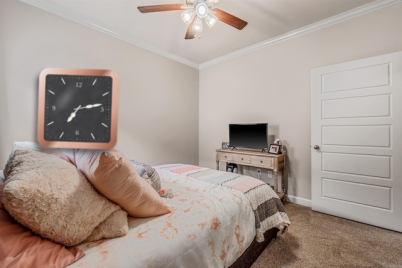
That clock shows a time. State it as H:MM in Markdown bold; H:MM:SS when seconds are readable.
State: **7:13**
